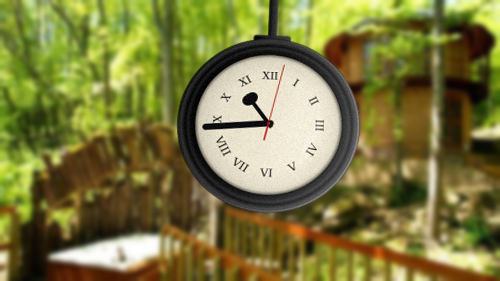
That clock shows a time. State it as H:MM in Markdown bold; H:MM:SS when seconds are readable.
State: **10:44:02**
